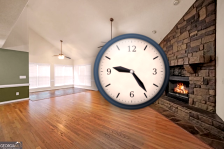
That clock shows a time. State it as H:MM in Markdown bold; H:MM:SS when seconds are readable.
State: **9:24**
